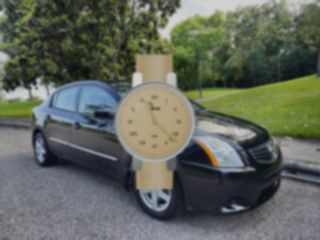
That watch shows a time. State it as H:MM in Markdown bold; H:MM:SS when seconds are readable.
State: **11:22**
